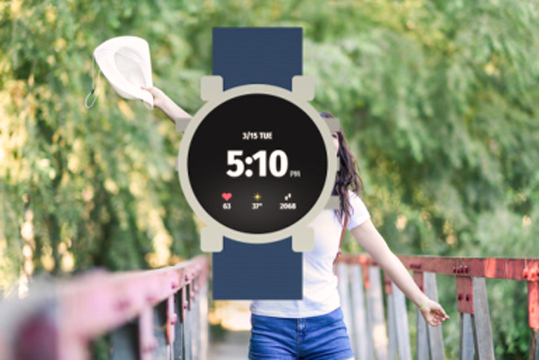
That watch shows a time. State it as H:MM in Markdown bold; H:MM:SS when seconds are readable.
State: **5:10**
